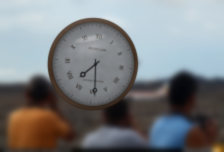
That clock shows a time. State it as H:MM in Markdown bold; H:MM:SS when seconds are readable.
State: **7:29**
